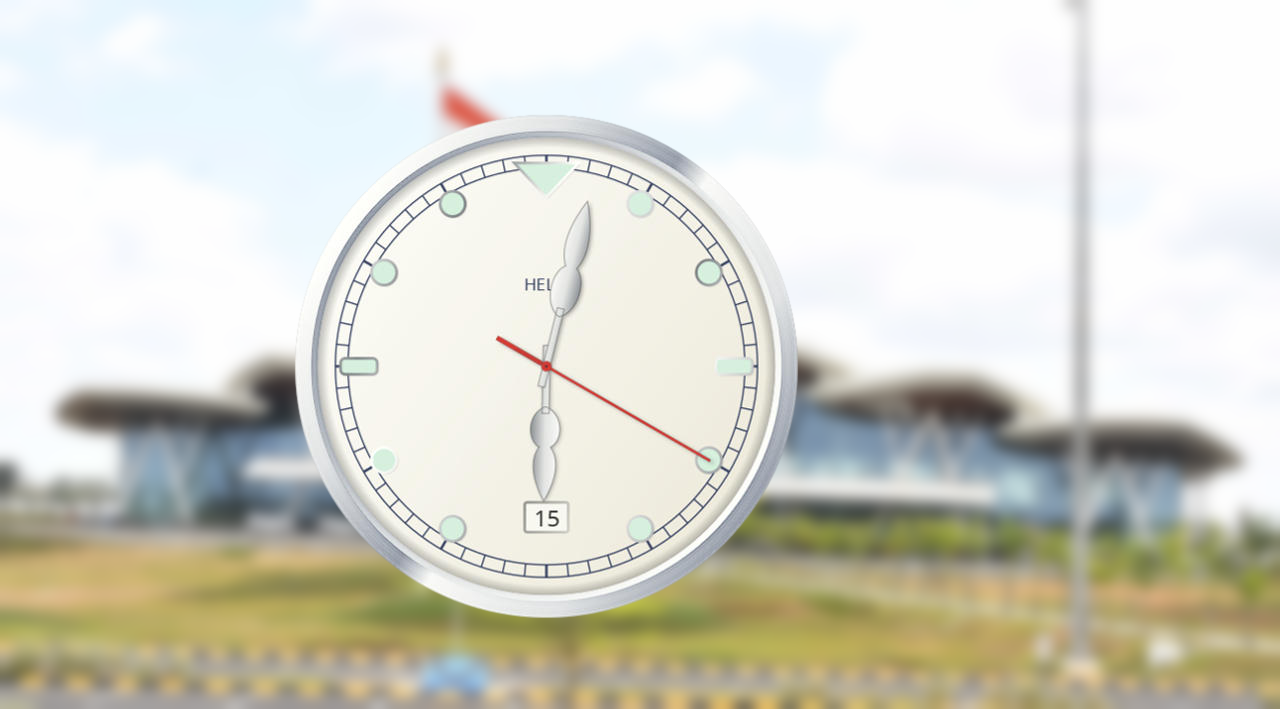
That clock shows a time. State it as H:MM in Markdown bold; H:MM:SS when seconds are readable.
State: **6:02:20**
